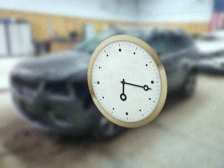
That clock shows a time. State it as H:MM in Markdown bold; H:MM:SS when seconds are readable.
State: **6:17**
